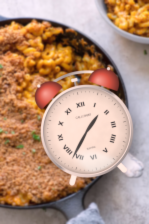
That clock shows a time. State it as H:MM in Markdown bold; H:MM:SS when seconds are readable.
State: **1:37**
